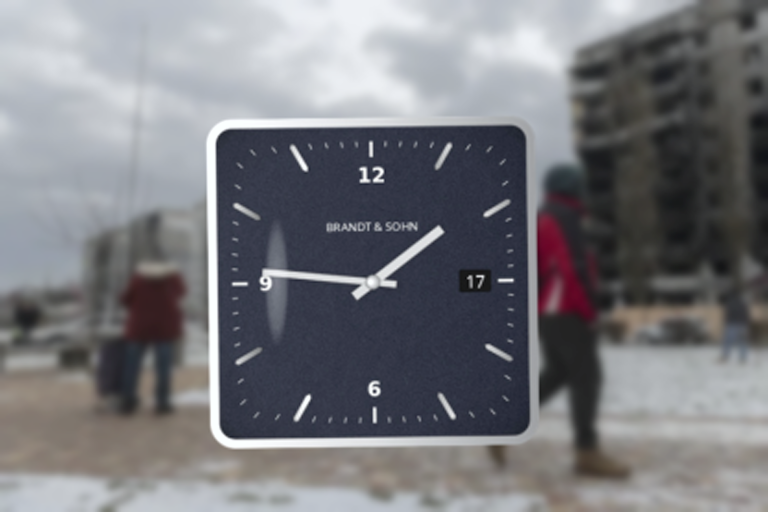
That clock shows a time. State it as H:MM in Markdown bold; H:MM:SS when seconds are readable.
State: **1:46**
